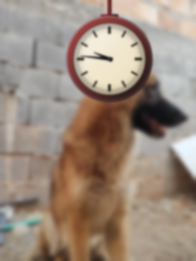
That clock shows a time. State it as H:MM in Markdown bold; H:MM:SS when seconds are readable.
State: **9:46**
